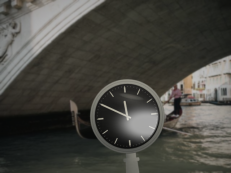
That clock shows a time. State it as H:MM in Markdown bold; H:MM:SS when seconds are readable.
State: **11:50**
